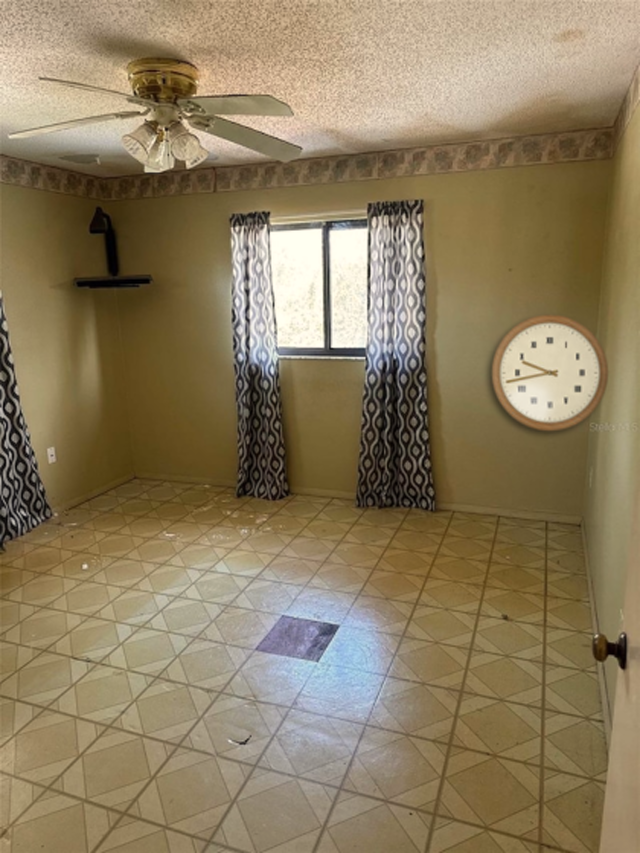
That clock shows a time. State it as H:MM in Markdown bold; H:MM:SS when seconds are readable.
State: **9:43**
